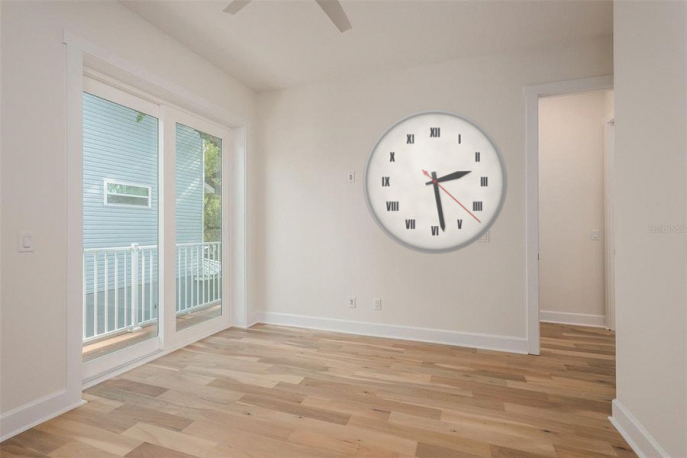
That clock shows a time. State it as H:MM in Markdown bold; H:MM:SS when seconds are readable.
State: **2:28:22**
